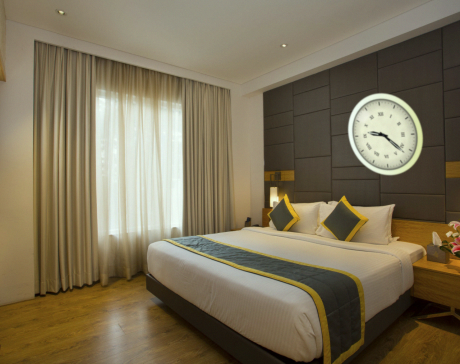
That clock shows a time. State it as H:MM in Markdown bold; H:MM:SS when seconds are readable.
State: **9:22**
